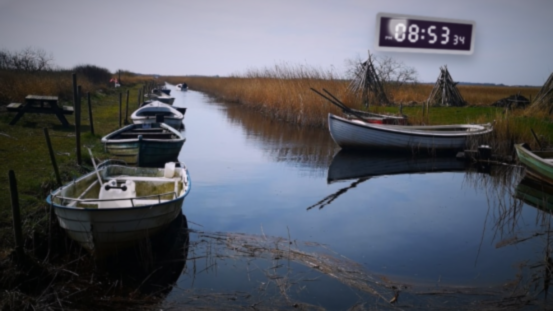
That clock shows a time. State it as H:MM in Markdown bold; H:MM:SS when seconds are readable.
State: **8:53**
